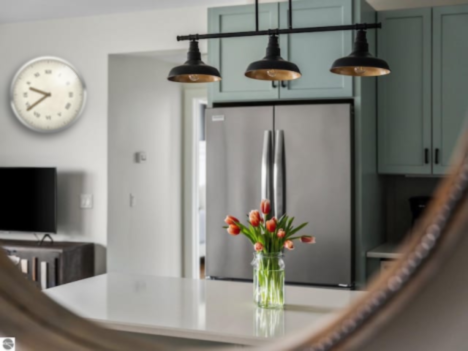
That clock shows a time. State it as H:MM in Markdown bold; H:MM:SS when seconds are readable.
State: **9:39**
